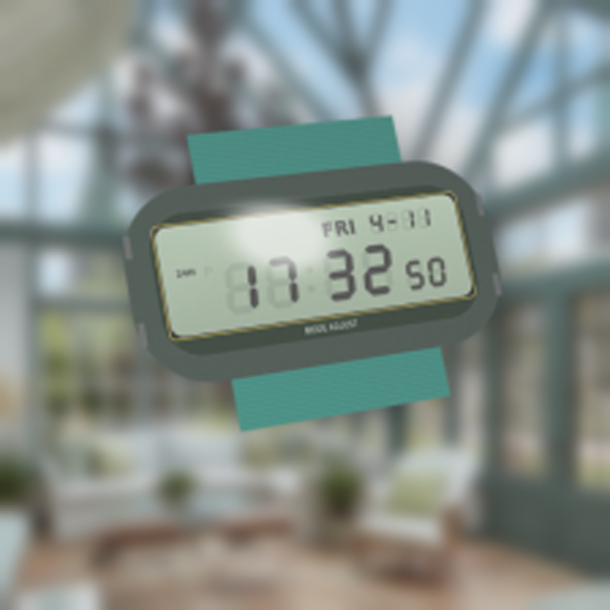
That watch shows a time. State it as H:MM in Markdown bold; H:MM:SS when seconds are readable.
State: **17:32:50**
